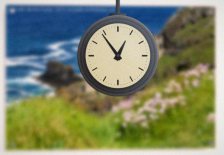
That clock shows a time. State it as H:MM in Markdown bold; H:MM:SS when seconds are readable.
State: **12:54**
